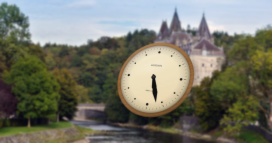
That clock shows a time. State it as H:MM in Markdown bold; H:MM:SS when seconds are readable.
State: **5:27**
